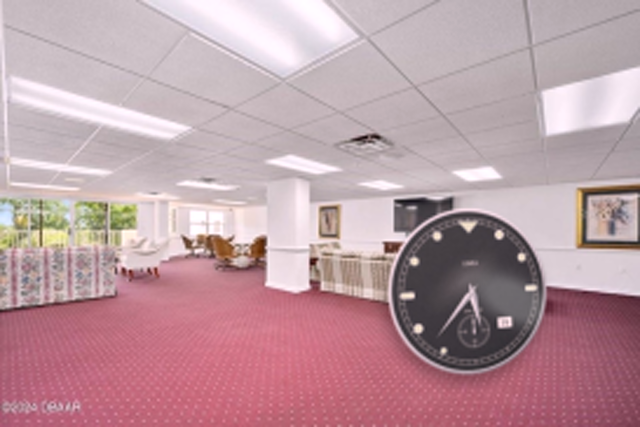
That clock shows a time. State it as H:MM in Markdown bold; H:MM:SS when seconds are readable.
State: **5:37**
